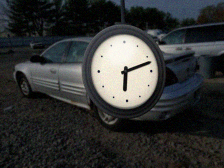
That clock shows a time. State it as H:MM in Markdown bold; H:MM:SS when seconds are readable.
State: **6:12**
